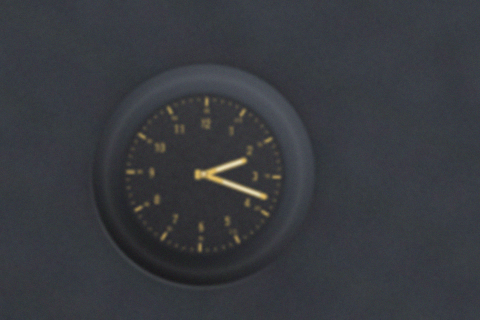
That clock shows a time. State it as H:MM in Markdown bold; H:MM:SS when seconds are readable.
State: **2:18**
